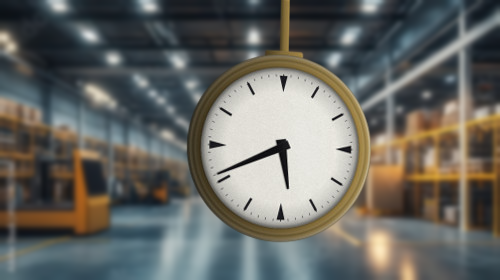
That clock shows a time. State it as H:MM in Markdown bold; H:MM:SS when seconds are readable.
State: **5:41**
